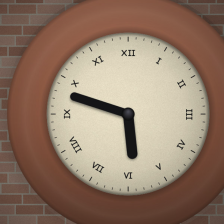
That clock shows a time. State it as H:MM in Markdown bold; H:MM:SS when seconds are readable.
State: **5:48**
